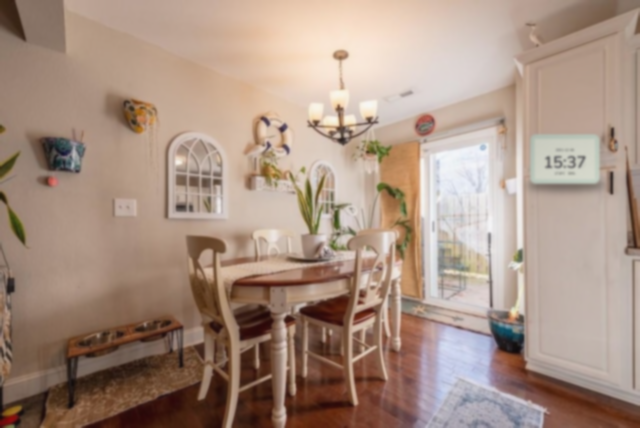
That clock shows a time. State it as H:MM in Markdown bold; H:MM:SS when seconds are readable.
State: **15:37**
